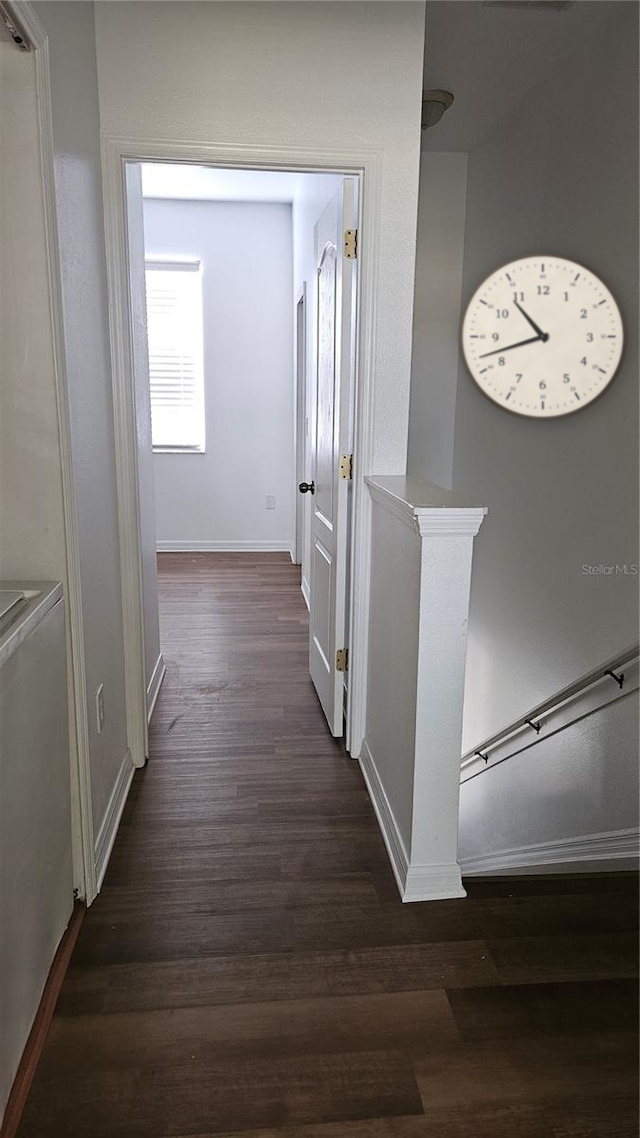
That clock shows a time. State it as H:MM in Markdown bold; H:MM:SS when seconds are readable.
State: **10:42**
